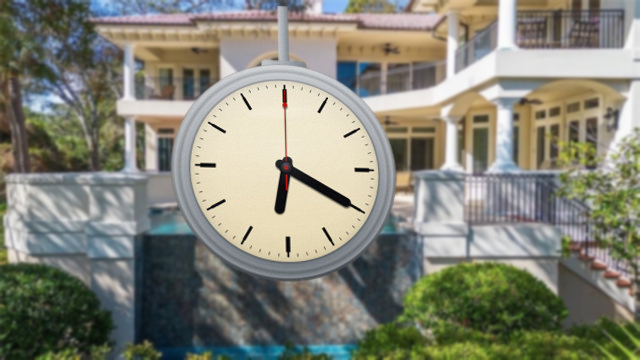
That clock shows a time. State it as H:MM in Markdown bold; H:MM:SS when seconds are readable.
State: **6:20:00**
